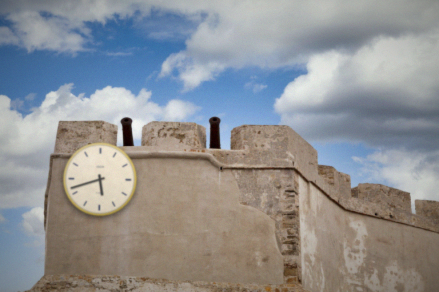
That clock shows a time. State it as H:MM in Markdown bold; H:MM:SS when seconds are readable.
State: **5:42**
